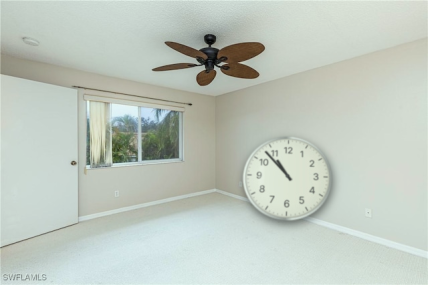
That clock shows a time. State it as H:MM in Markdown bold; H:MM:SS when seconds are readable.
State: **10:53**
